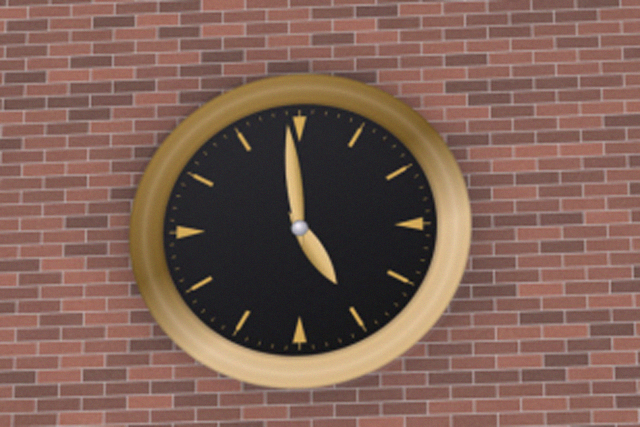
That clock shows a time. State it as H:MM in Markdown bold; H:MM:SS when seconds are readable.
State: **4:59**
